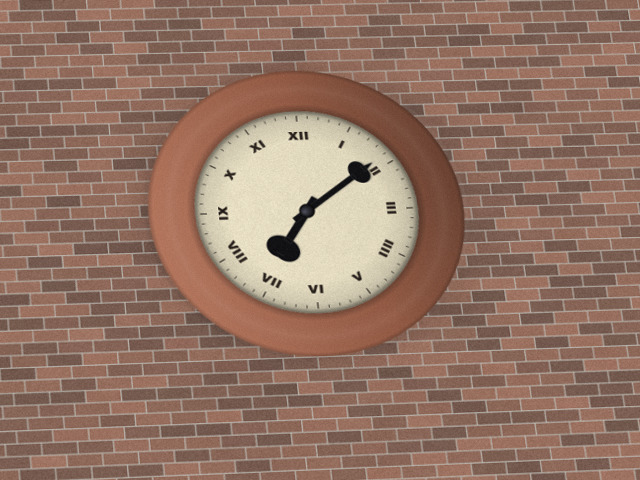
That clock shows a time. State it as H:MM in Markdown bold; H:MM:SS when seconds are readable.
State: **7:09**
